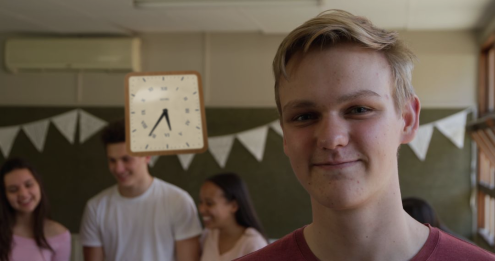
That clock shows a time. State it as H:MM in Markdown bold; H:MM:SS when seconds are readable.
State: **5:36**
